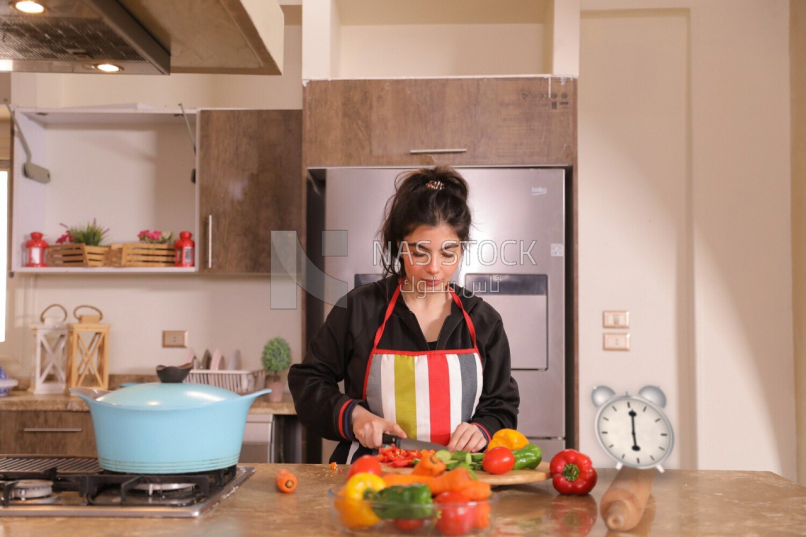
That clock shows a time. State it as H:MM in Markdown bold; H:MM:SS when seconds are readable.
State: **6:01**
